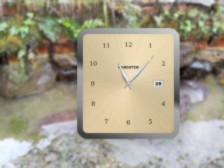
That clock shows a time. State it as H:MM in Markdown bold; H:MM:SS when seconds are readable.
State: **11:07**
